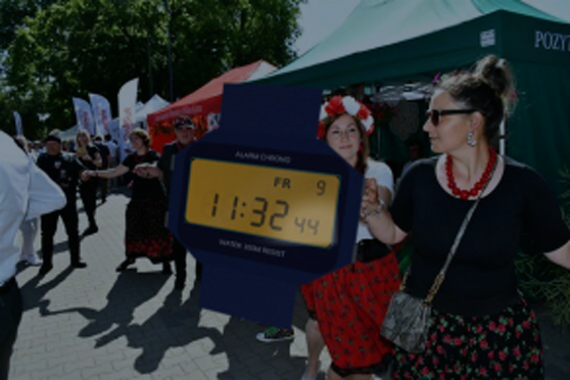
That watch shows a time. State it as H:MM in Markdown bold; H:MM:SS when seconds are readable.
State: **11:32:44**
